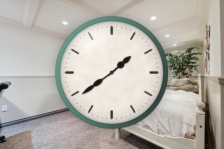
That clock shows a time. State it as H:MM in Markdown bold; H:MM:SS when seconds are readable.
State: **1:39**
